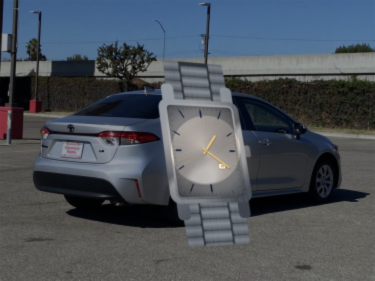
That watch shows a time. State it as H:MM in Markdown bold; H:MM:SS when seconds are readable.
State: **1:21**
